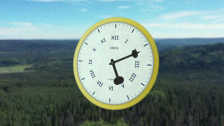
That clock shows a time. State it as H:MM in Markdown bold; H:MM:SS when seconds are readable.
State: **5:11**
